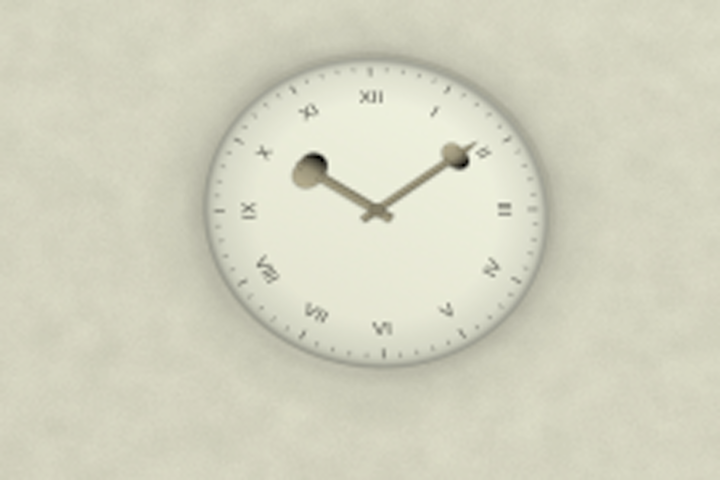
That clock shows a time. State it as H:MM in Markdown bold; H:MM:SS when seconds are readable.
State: **10:09**
